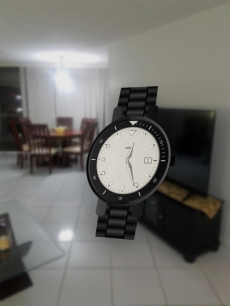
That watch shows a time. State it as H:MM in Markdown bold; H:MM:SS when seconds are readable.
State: **12:26**
